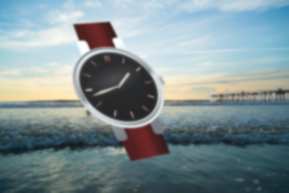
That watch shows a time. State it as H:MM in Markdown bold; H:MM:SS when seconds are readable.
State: **1:43**
